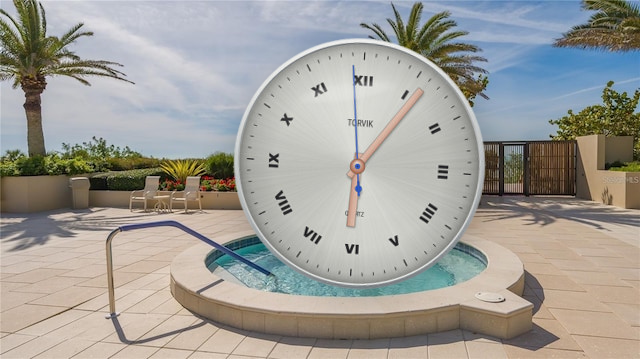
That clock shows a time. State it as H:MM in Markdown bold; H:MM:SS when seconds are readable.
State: **6:05:59**
